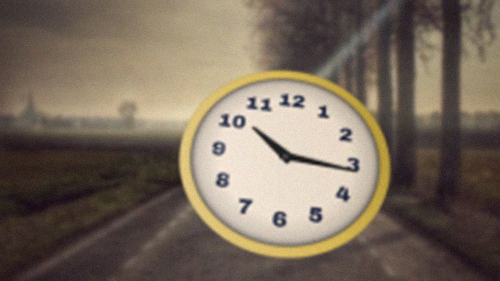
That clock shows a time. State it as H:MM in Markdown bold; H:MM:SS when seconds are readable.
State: **10:16**
